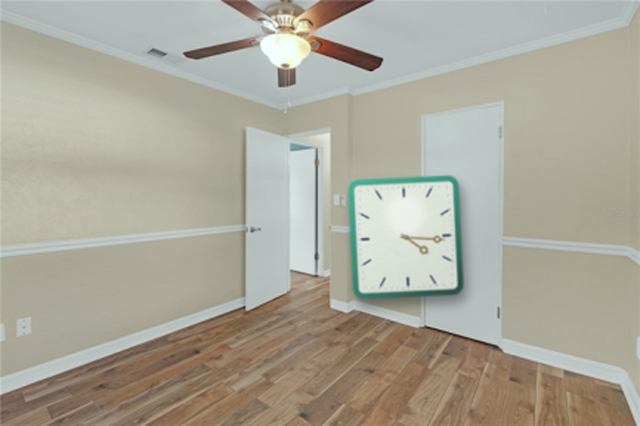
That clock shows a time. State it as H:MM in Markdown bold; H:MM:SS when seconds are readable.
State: **4:16**
